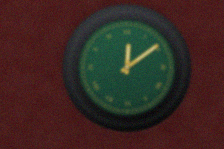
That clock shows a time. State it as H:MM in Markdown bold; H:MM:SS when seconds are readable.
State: **12:09**
